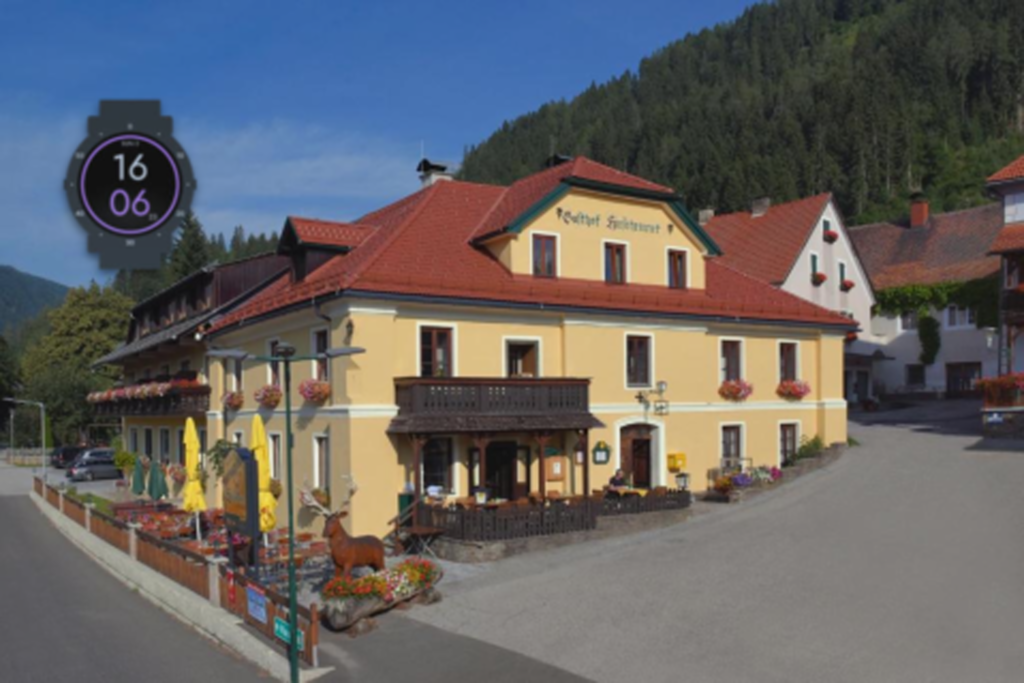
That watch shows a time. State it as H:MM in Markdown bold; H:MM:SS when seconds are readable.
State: **16:06**
